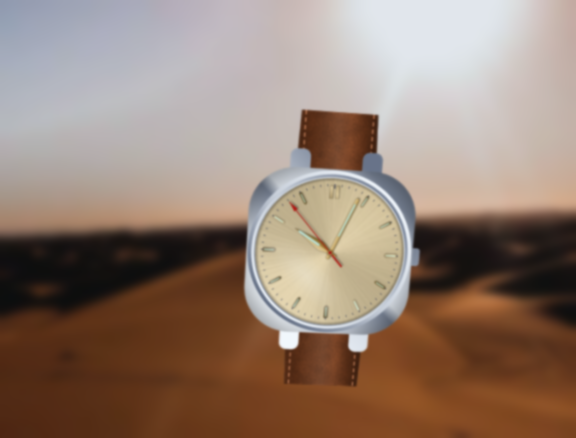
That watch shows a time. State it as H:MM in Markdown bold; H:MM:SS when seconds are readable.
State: **10:03:53**
